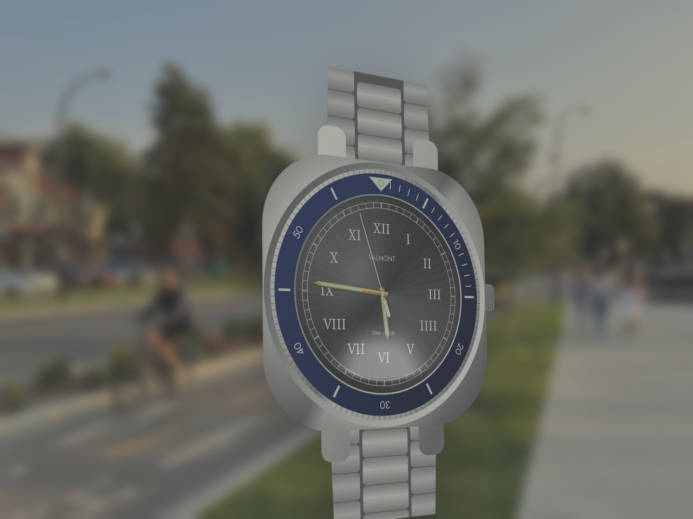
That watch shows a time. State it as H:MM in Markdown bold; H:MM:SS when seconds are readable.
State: **5:45:57**
